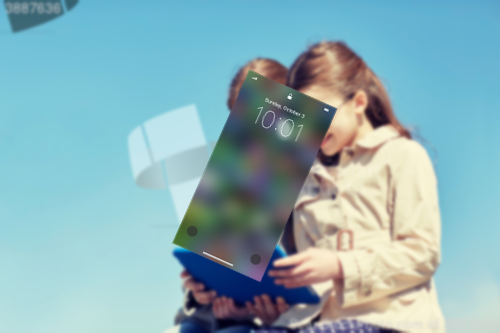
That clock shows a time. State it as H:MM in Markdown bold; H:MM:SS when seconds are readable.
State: **10:01**
